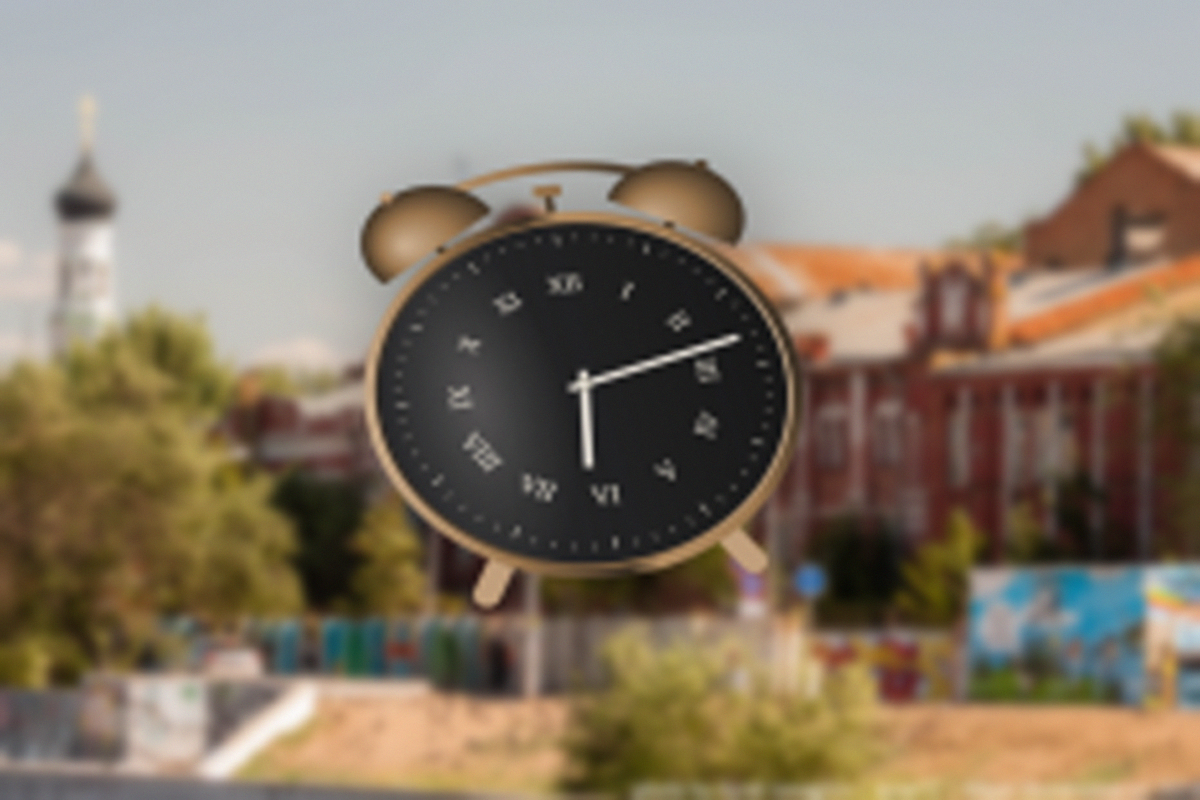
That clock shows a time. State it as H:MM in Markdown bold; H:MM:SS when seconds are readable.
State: **6:13**
